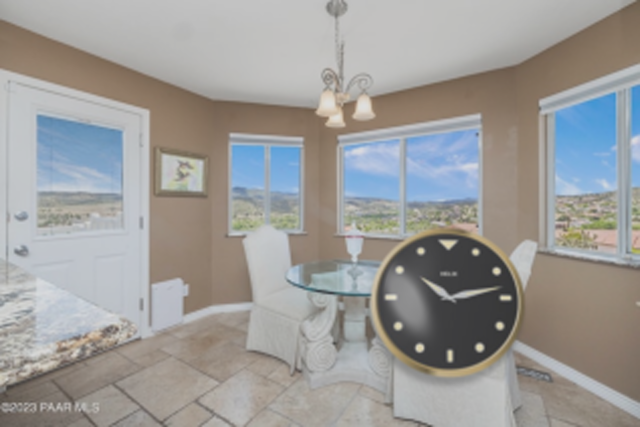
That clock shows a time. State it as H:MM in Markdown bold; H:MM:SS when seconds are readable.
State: **10:13**
